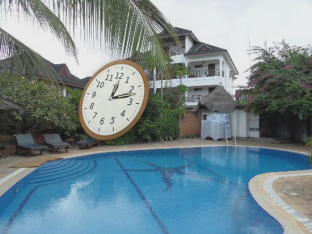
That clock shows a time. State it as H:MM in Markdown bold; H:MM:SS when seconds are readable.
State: **12:12**
